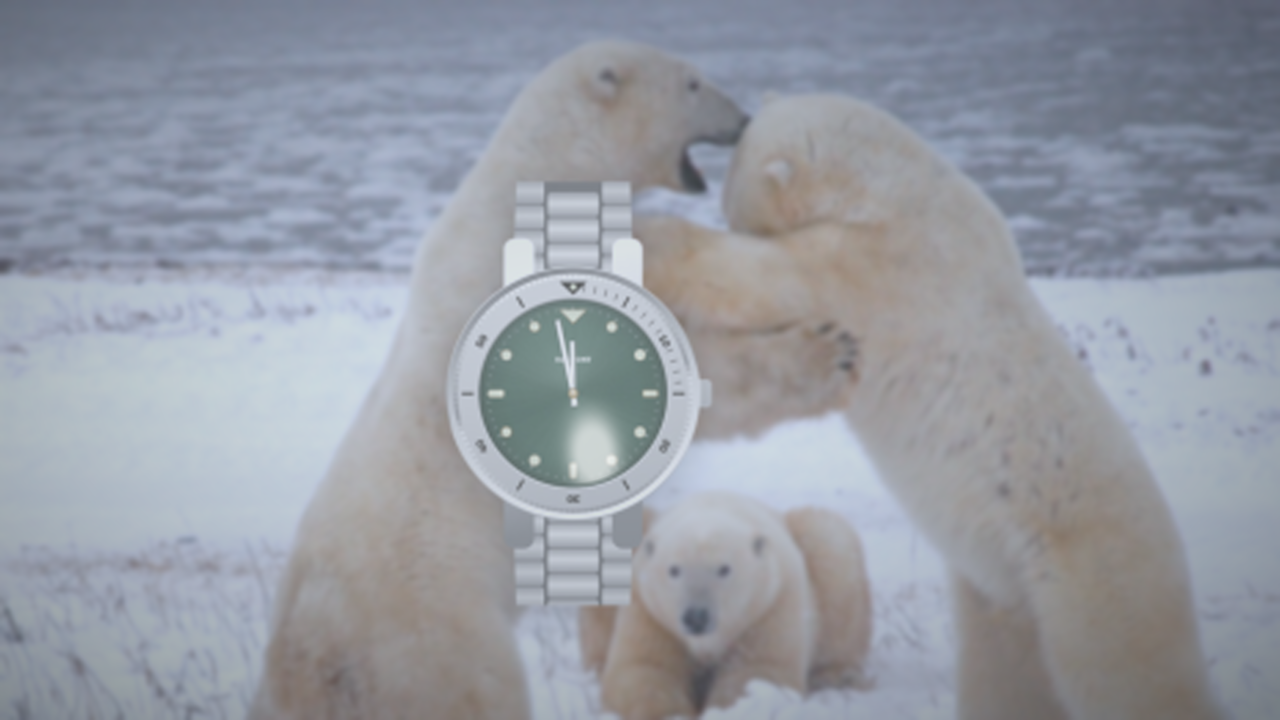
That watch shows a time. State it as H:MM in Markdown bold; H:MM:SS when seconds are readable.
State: **11:58**
